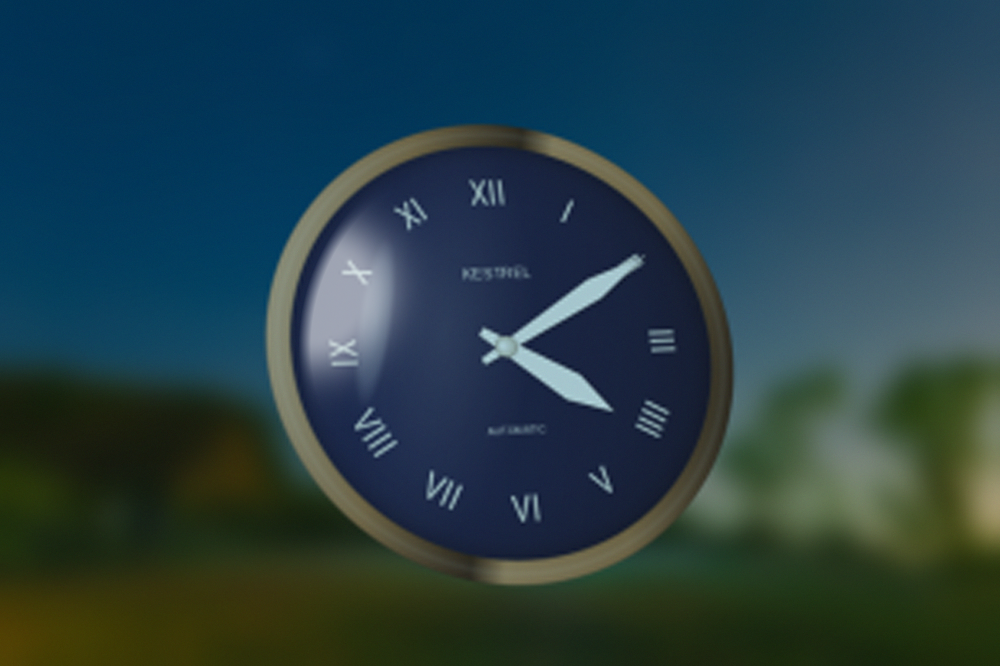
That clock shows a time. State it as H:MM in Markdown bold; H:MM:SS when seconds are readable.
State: **4:10**
